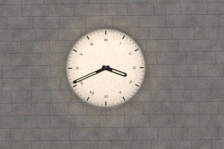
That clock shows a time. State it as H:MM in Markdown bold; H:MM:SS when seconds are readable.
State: **3:41**
